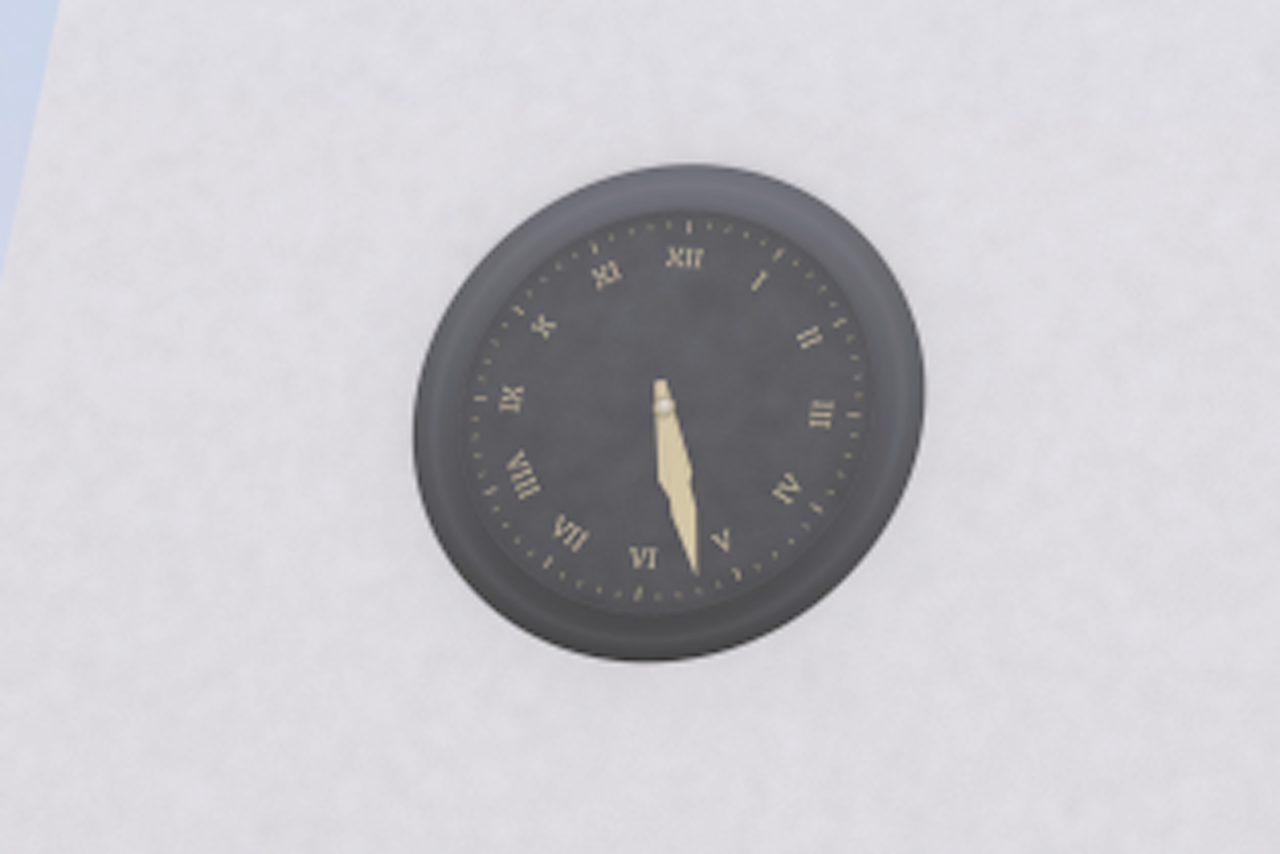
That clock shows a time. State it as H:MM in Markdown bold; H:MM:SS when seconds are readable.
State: **5:27**
